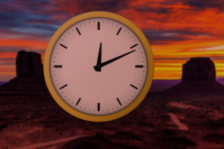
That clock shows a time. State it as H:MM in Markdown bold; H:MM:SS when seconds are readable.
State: **12:11**
